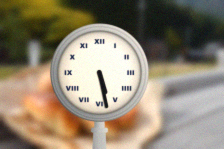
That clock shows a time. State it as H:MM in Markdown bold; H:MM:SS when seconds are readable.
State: **5:28**
